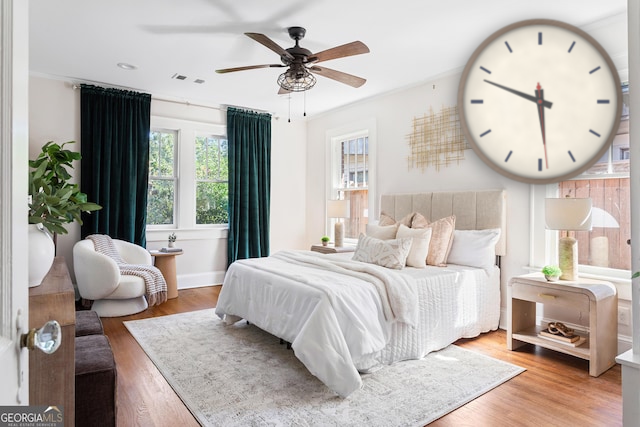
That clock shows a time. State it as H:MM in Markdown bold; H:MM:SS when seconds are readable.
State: **5:48:29**
